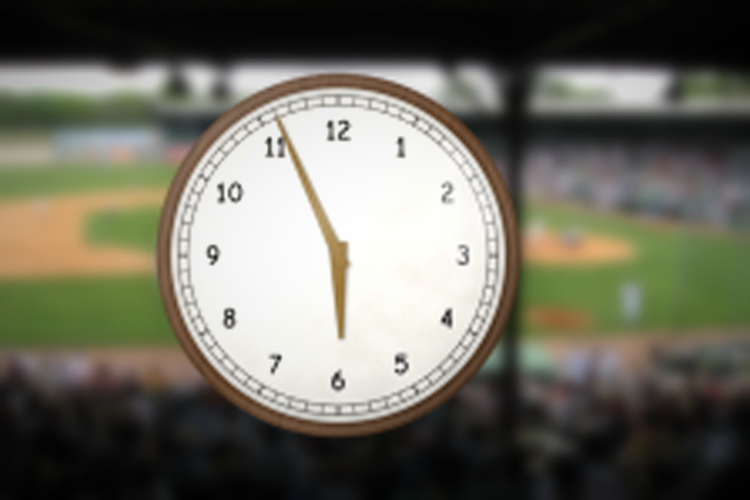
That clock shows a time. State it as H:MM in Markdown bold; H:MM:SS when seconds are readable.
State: **5:56**
